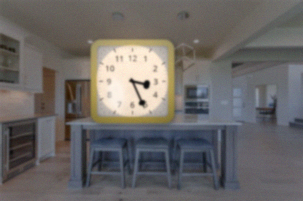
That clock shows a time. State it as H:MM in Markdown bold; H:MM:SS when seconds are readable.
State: **3:26**
